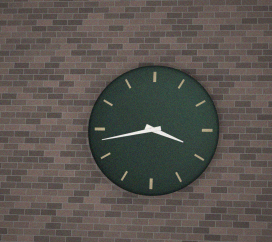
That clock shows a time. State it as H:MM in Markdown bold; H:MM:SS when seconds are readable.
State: **3:43**
